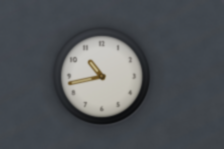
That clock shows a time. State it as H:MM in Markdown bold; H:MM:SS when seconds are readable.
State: **10:43**
